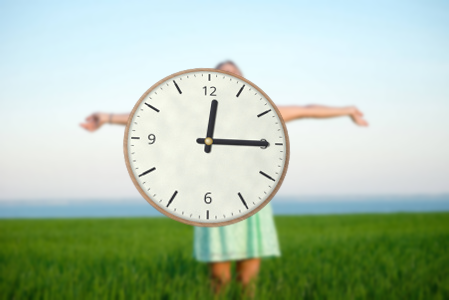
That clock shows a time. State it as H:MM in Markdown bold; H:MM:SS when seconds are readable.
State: **12:15**
